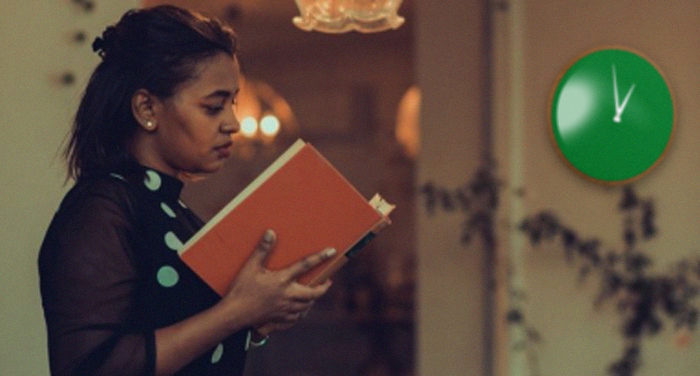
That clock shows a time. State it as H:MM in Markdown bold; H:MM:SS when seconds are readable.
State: **12:59**
